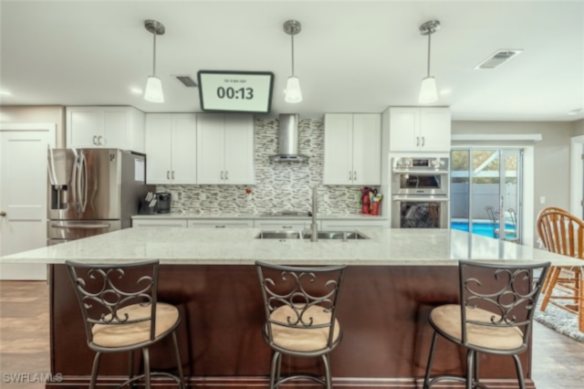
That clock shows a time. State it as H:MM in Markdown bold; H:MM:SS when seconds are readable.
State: **0:13**
